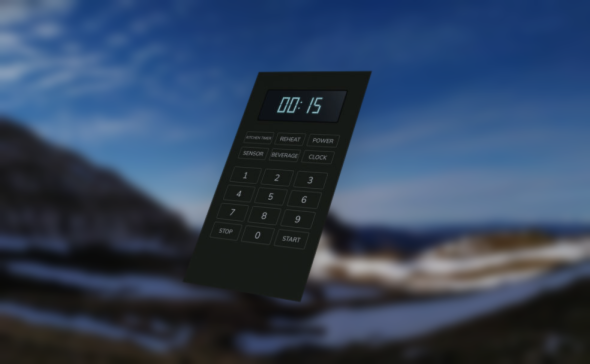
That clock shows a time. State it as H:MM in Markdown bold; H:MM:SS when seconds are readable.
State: **0:15**
